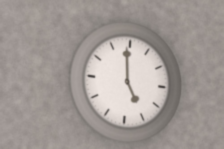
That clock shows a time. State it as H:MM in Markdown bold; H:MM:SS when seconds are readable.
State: **4:59**
